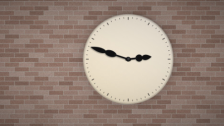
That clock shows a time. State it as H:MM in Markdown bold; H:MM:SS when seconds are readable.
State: **2:48**
